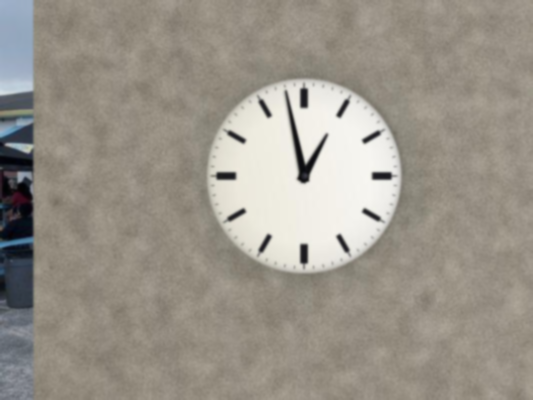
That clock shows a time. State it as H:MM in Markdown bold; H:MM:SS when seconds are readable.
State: **12:58**
